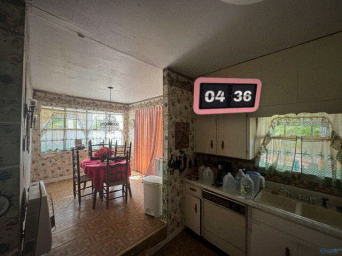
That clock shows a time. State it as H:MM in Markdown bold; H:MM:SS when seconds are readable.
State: **4:36**
